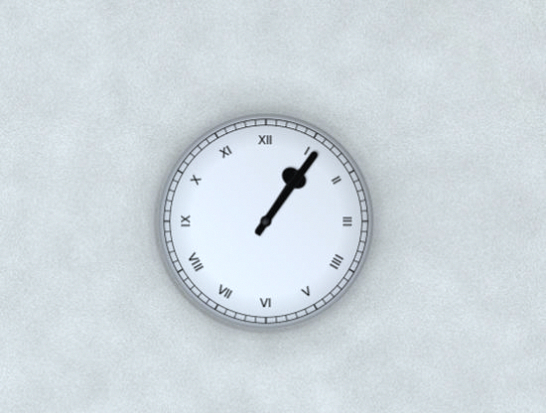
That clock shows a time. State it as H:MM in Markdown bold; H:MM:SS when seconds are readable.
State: **1:06**
